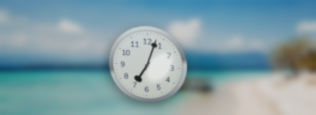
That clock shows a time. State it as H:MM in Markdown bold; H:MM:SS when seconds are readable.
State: **7:03**
